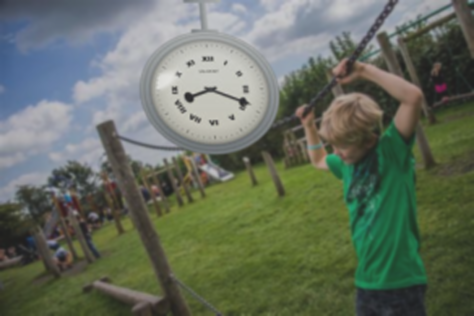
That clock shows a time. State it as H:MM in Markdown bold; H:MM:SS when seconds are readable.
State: **8:19**
